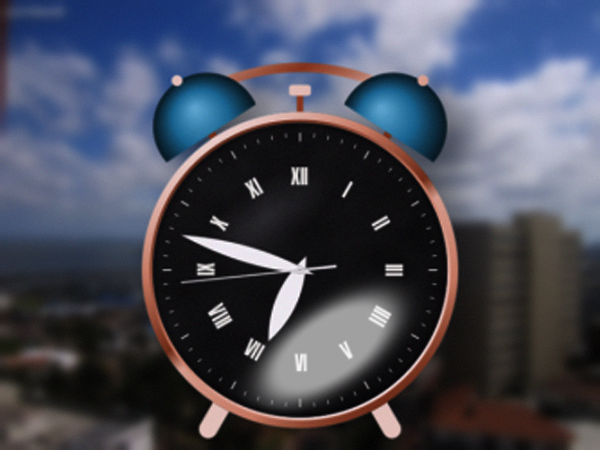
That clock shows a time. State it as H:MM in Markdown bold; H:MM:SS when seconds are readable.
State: **6:47:44**
